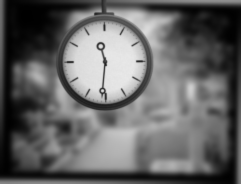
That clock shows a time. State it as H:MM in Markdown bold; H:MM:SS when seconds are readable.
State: **11:31**
